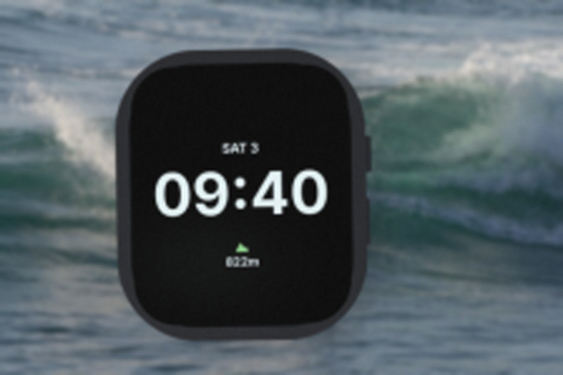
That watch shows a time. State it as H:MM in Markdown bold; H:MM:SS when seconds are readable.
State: **9:40**
